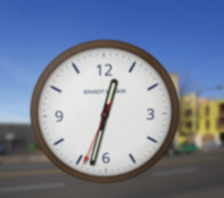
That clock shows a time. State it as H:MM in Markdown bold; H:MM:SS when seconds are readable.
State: **12:32:34**
